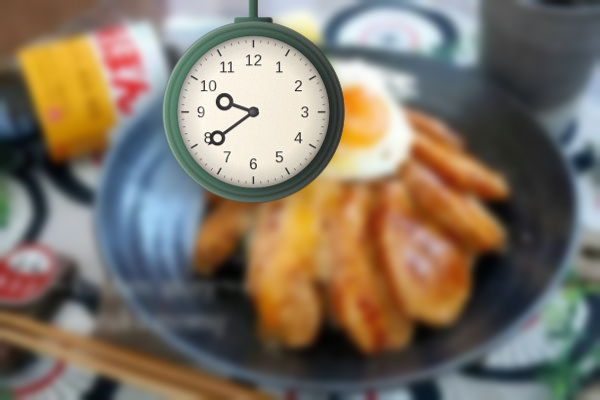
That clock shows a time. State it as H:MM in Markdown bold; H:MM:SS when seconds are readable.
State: **9:39**
